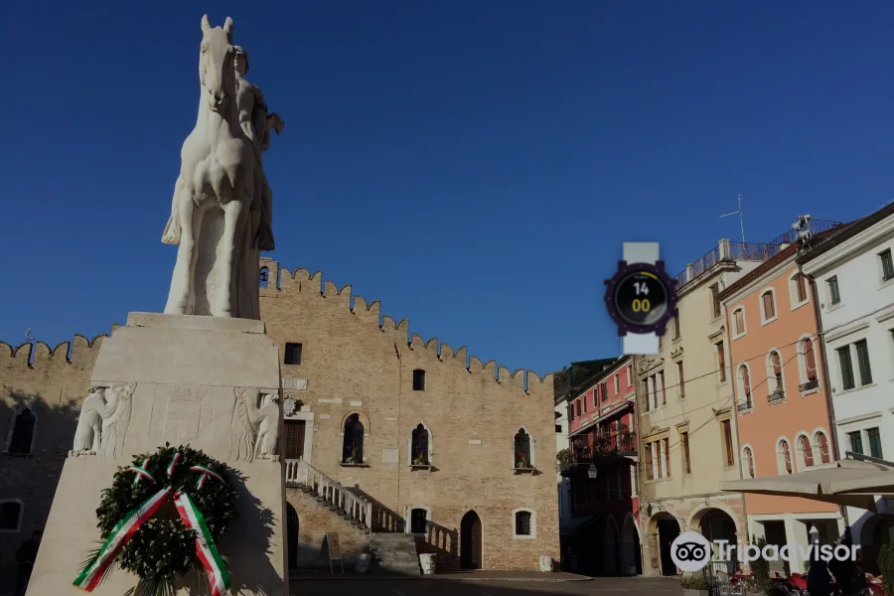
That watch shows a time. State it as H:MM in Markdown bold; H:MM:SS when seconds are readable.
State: **14:00**
